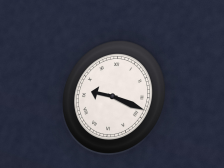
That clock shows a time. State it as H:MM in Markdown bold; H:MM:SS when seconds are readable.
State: **9:18**
